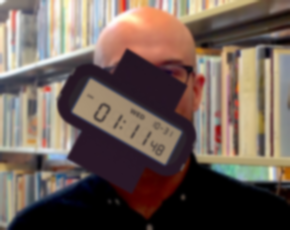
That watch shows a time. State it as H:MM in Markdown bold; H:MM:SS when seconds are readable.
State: **1:11:48**
